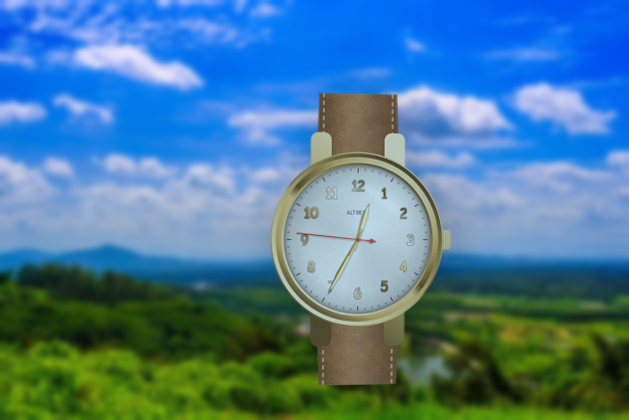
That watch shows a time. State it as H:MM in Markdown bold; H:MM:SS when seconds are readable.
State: **12:34:46**
